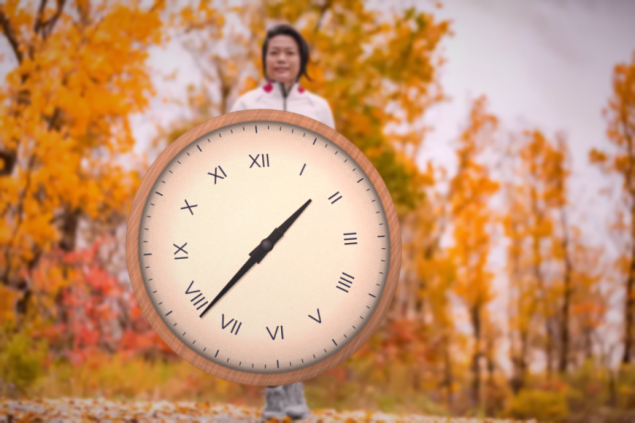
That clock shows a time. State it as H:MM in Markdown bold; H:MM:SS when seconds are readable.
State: **1:38**
